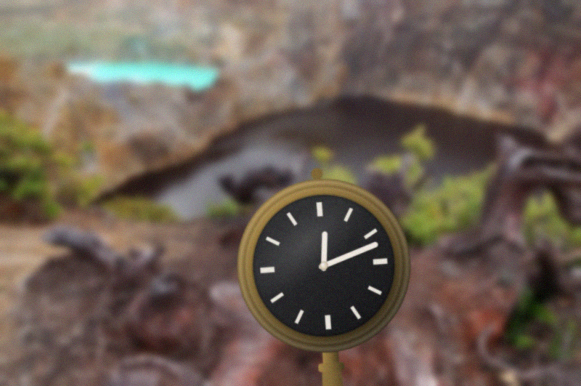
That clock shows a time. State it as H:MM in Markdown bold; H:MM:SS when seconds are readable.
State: **12:12**
